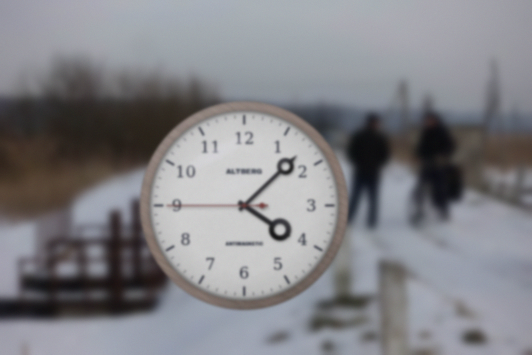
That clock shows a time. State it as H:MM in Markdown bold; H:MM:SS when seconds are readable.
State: **4:07:45**
